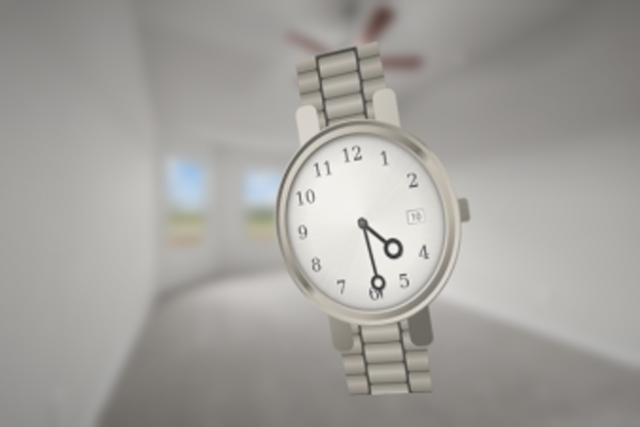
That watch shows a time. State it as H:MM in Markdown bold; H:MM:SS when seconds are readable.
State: **4:29**
